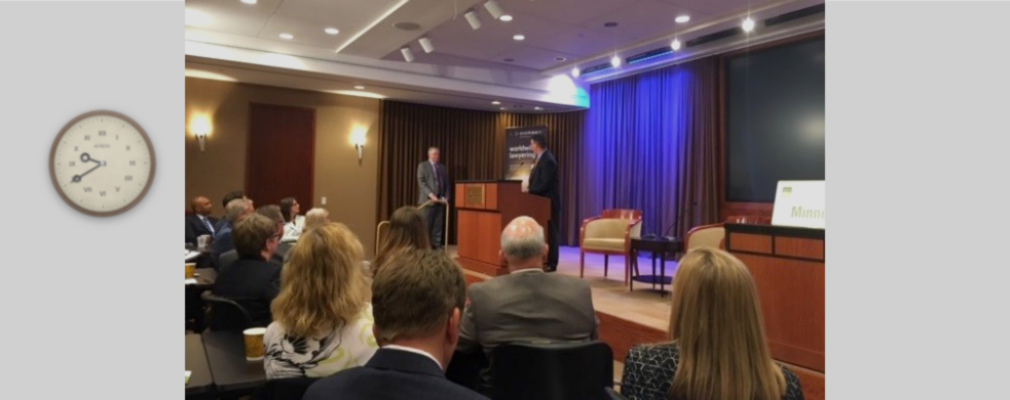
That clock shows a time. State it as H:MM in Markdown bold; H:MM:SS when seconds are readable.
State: **9:40**
